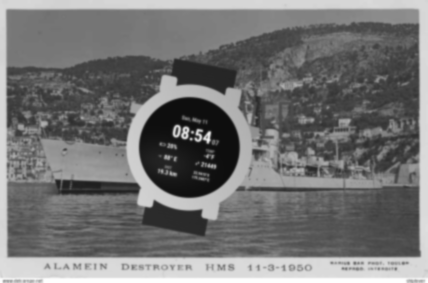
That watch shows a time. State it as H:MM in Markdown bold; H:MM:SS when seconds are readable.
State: **8:54**
